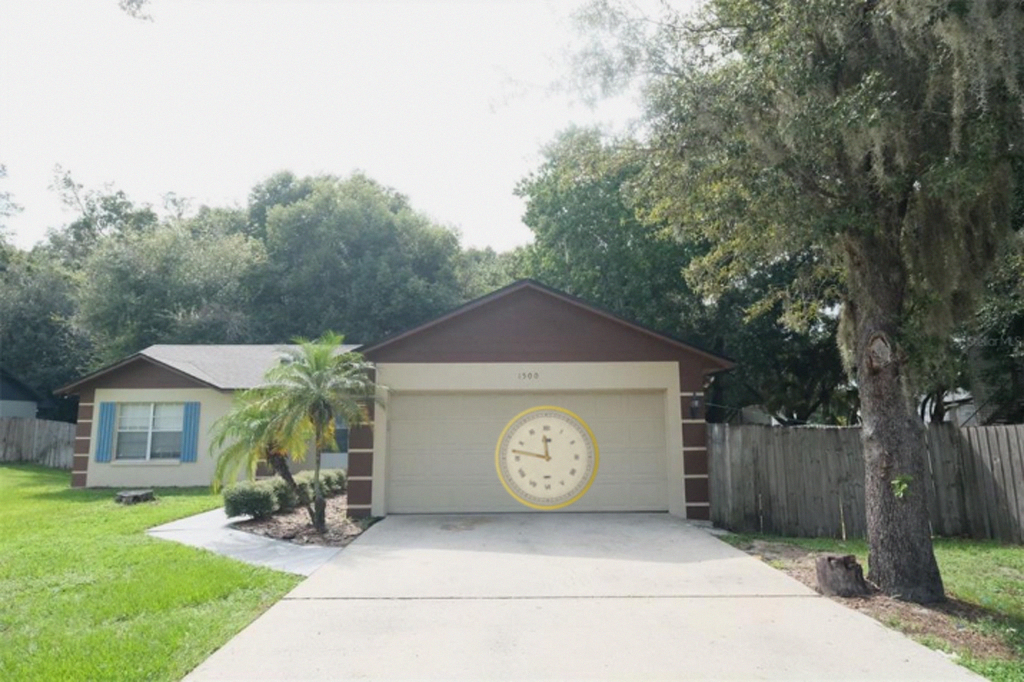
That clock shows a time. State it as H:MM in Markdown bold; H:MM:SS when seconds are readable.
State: **11:47**
